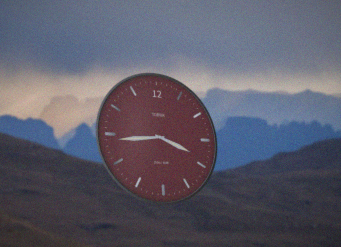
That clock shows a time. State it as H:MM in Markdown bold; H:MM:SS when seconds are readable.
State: **3:44**
